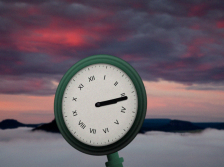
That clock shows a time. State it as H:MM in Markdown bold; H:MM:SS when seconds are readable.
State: **3:16**
